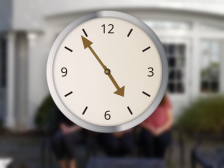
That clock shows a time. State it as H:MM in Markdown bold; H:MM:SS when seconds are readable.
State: **4:54**
